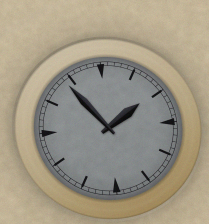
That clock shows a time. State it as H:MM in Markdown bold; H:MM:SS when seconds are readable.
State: **1:54**
